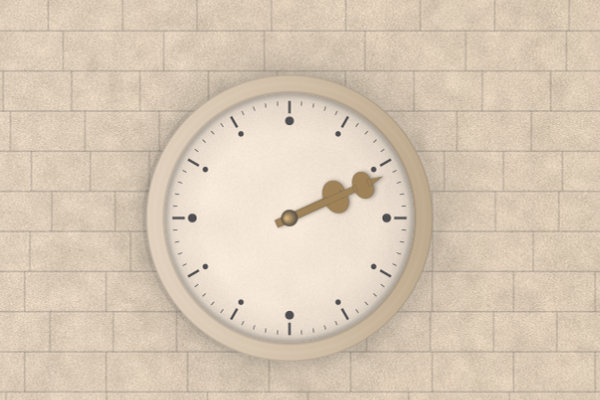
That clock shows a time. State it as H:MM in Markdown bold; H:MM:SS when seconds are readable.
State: **2:11**
